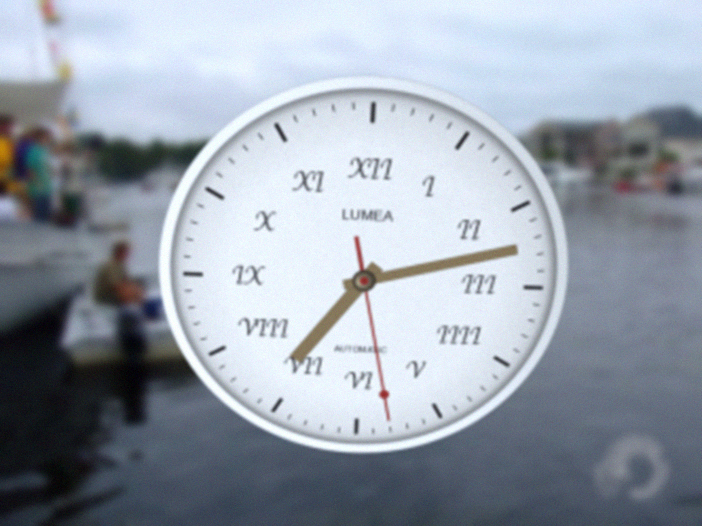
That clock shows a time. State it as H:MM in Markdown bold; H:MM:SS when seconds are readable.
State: **7:12:28**
